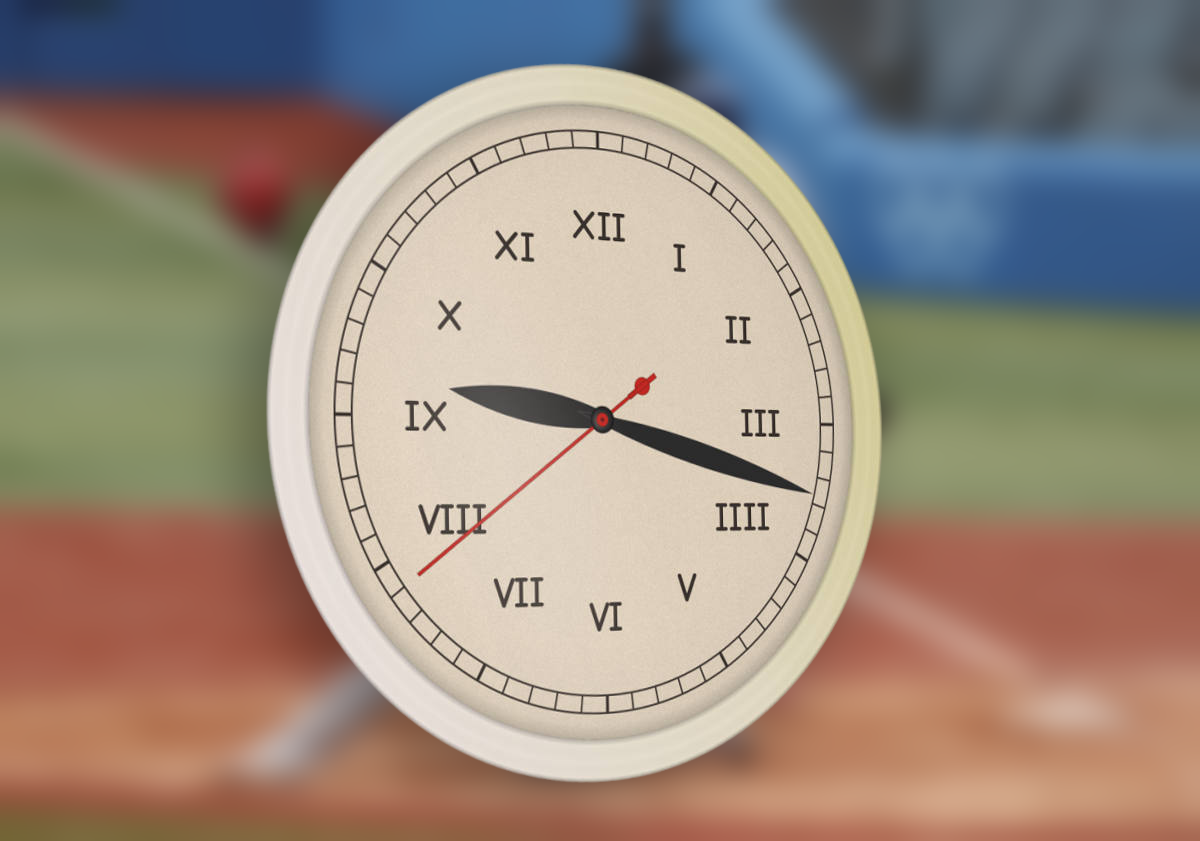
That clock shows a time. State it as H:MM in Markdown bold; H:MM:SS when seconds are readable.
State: **9:17:39**
